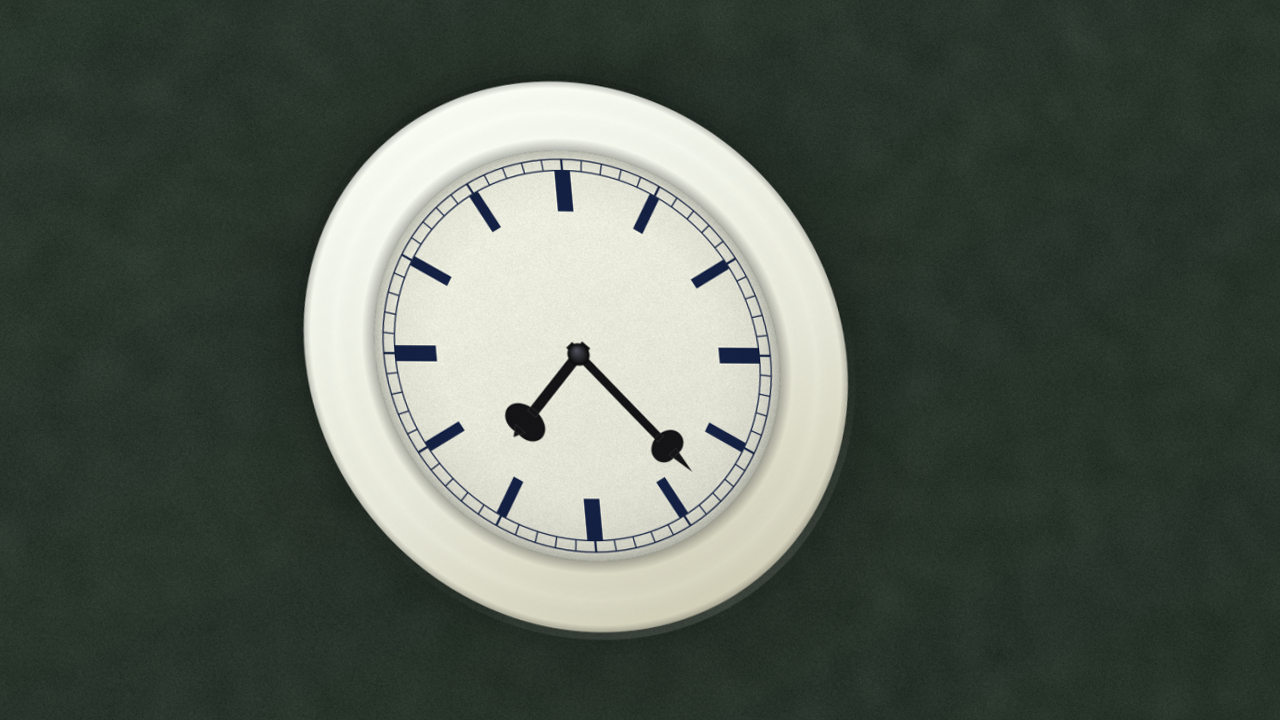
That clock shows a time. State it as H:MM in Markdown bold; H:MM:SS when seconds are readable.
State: **7:23**
